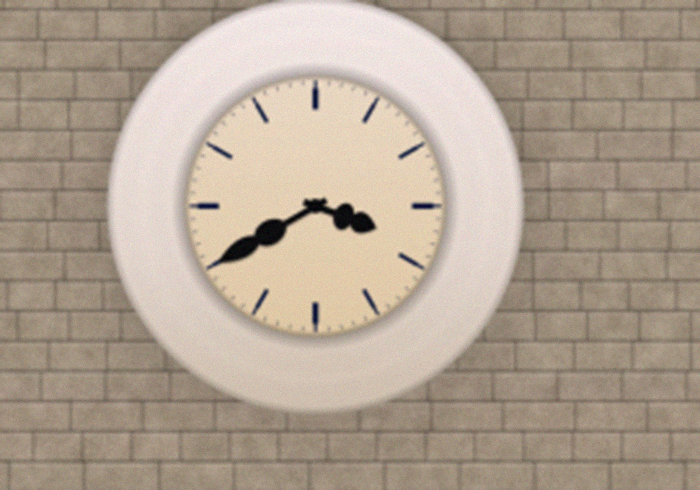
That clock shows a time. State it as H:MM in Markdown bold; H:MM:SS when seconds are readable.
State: **3:40**
